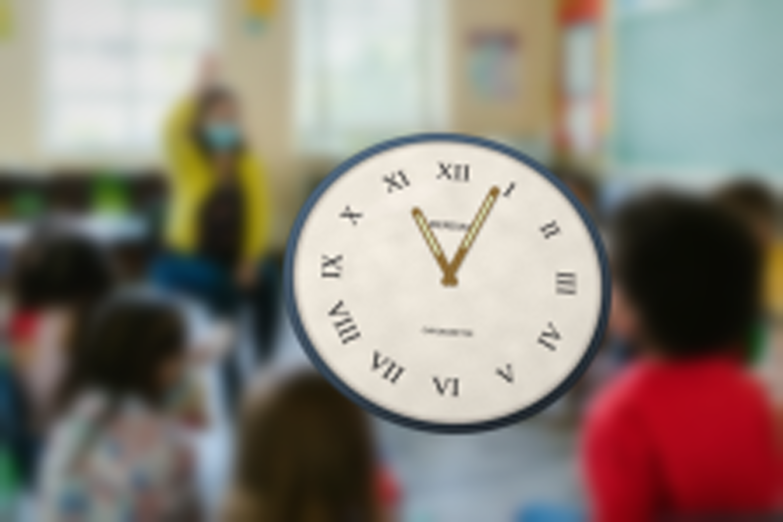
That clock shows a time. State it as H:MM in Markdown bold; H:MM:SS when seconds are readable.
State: **11:04**
